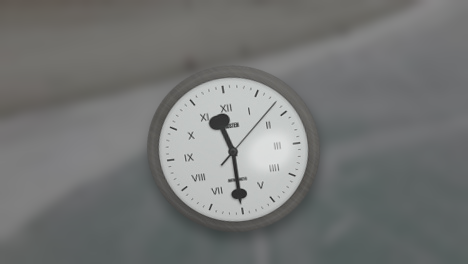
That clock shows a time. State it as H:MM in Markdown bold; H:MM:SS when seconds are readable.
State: **11:30:08**
